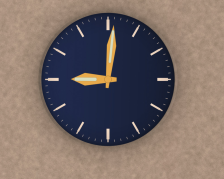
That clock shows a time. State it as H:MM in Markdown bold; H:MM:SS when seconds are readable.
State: **9:01**
